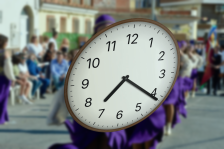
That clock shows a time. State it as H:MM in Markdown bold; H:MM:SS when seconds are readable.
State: **7:21**
